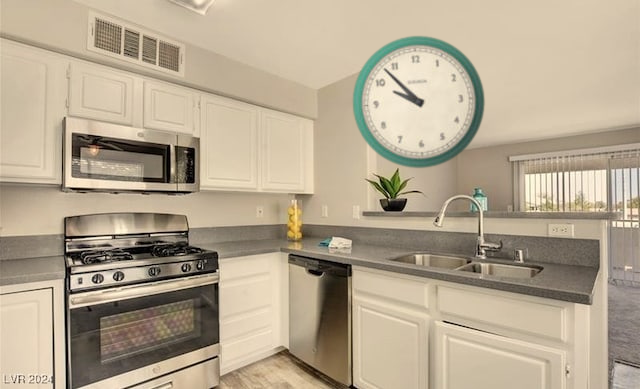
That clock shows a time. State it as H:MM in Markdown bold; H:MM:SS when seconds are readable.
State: **9:53**
